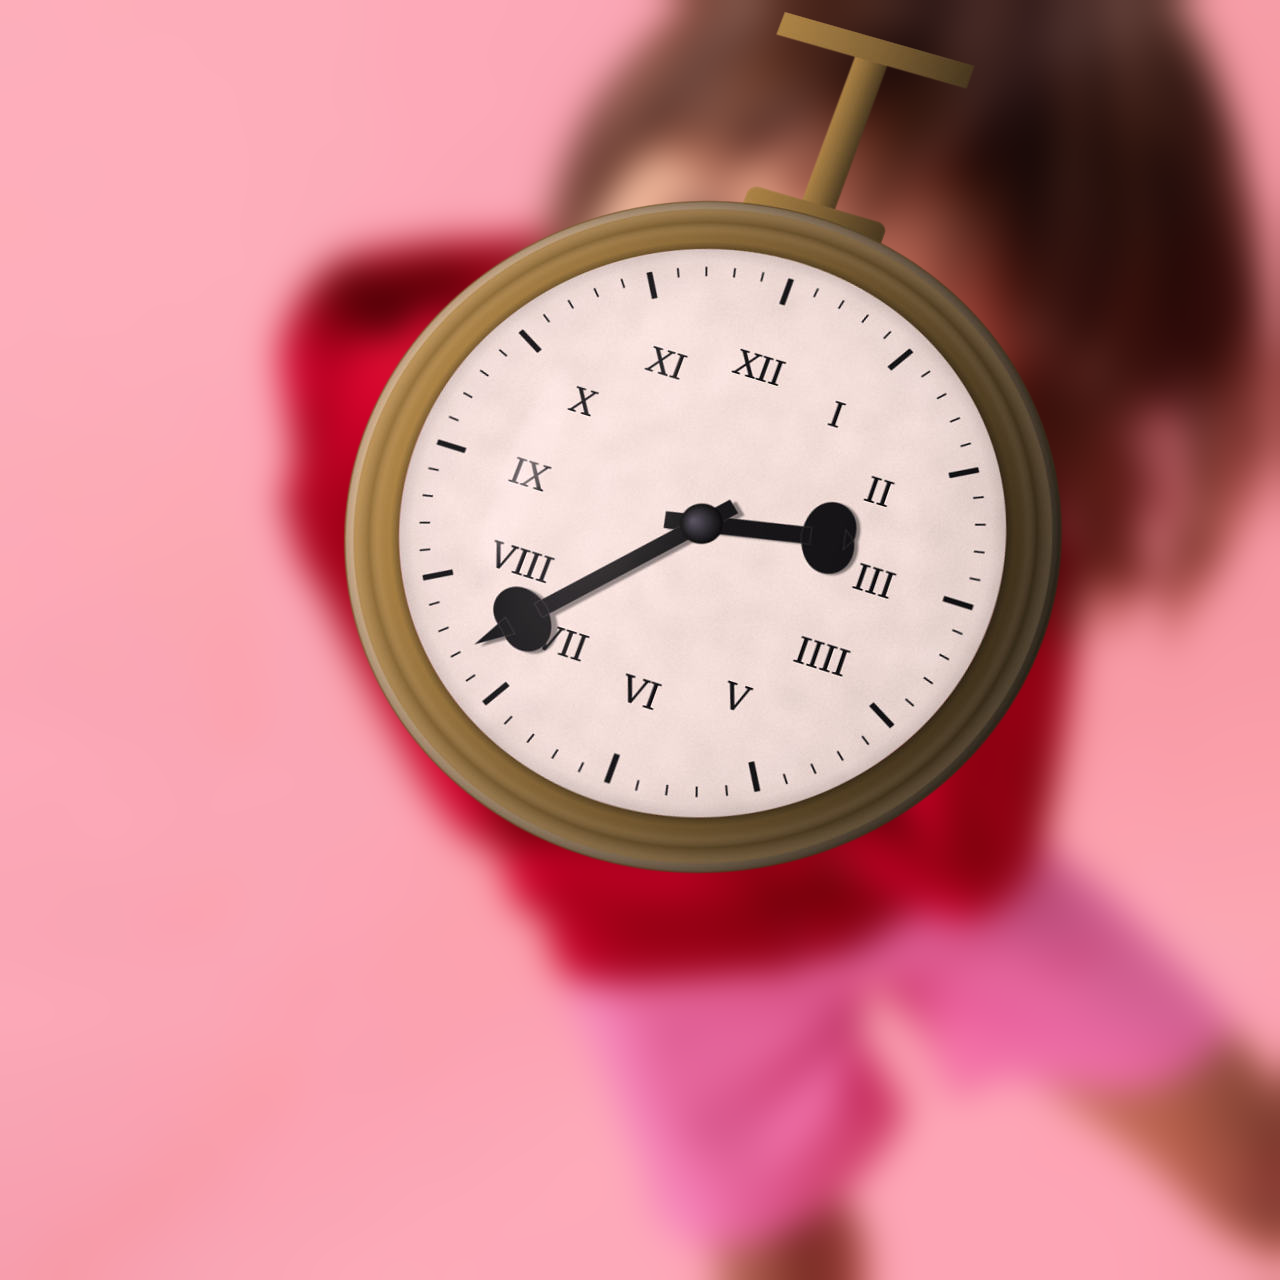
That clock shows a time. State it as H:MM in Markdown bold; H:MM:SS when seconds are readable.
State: **2:37**
